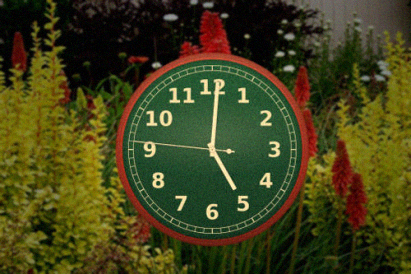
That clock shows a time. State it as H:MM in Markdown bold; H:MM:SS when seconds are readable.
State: **5:00:46**
